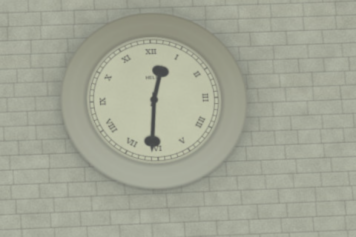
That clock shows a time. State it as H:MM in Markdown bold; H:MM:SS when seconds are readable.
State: **12:31**
